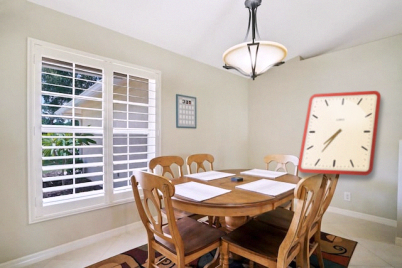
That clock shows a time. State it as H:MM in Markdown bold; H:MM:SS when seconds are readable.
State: **7:36**
